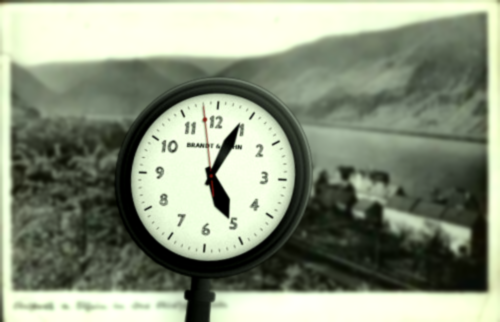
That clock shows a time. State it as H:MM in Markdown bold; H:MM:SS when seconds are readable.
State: **5:03:58**
